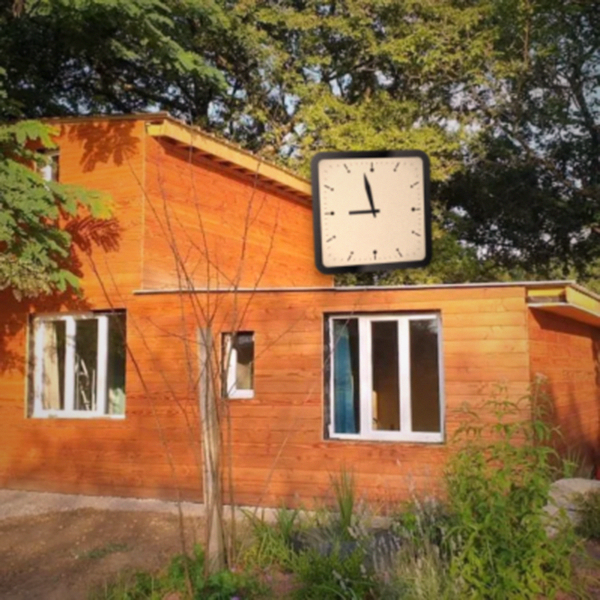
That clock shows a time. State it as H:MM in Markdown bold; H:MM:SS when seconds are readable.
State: **8:58**
